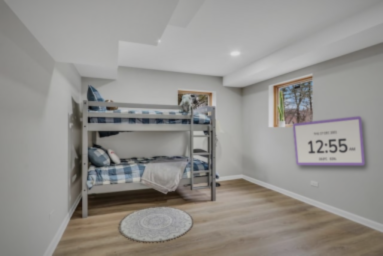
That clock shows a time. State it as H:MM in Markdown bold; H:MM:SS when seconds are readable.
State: **12:55**
